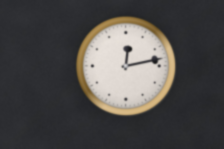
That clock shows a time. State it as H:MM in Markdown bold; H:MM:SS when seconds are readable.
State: **12:13**
